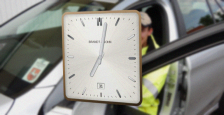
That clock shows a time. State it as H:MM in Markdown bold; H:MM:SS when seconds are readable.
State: **7:02**
